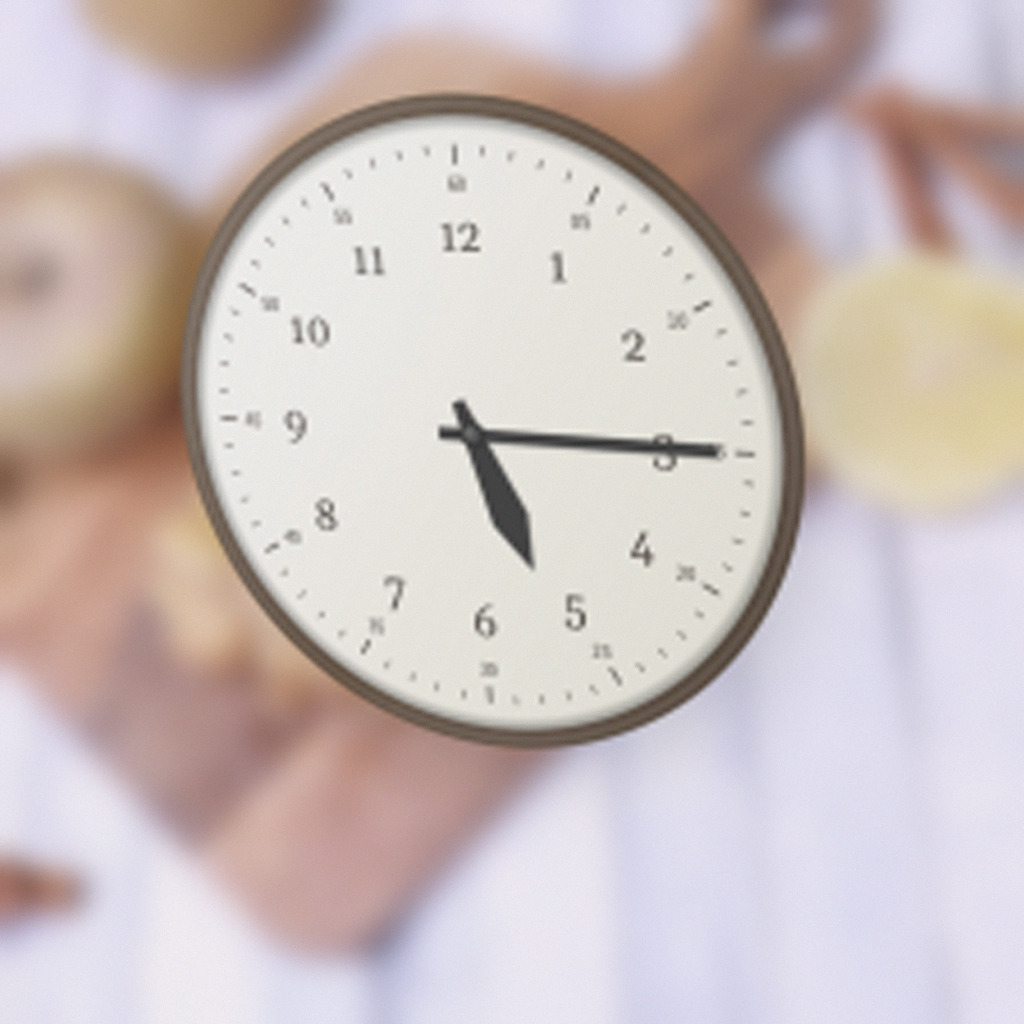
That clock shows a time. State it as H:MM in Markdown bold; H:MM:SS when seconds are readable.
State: **5:15**
